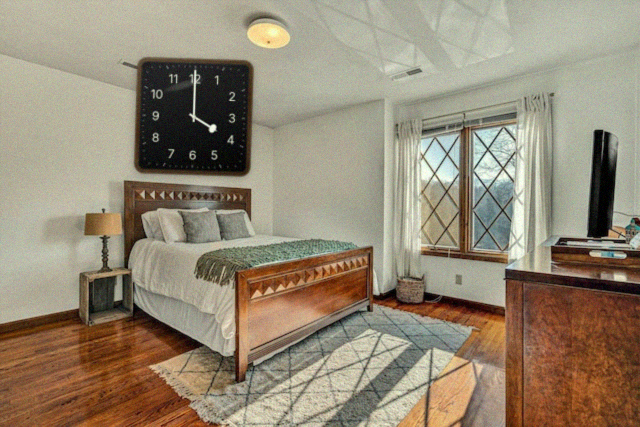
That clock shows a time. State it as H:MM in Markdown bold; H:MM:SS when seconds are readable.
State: **4:00**
